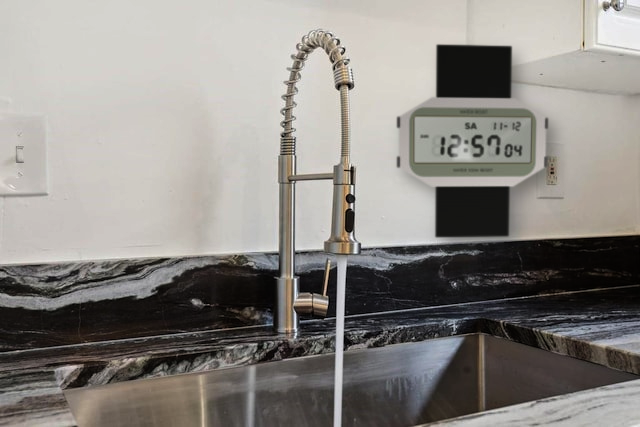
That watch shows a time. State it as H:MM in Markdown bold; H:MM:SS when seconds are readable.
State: **12:57:04**
